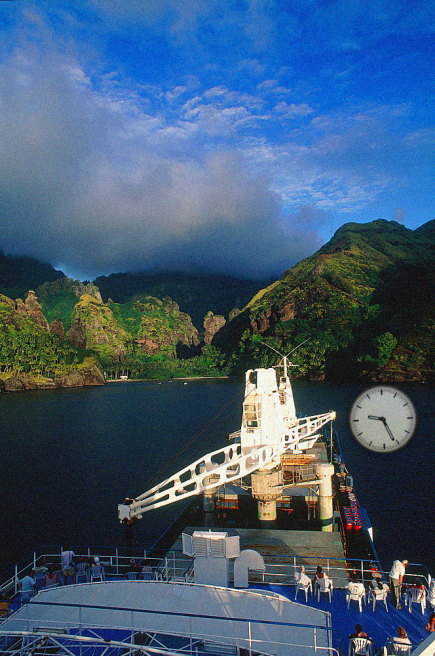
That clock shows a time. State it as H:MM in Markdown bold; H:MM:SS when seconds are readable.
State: **9:26**
